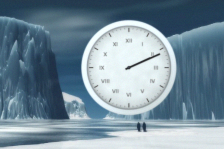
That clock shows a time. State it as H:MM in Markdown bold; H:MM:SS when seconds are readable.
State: **2:11**
